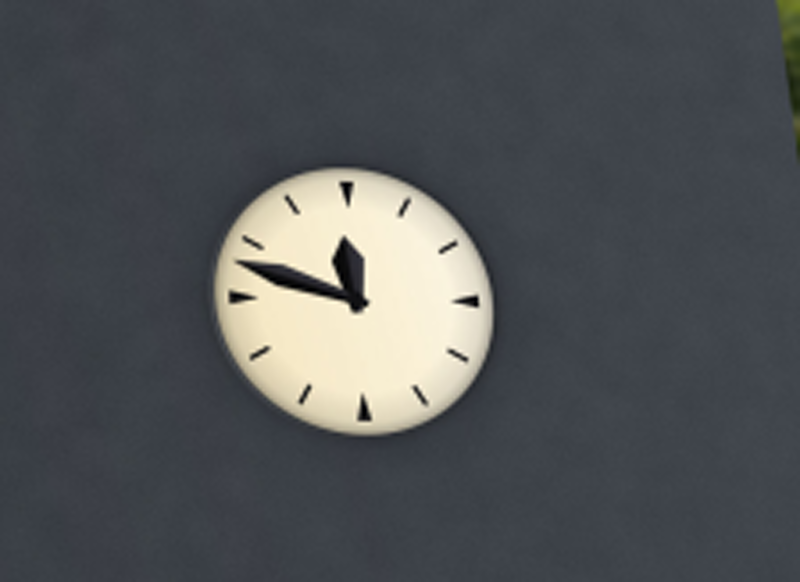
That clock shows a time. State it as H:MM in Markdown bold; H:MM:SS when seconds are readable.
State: **11:48**
